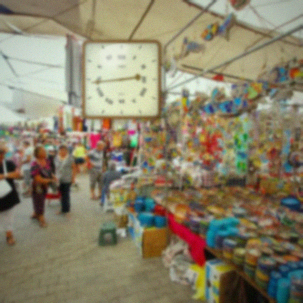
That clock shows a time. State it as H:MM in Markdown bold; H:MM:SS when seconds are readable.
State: **2:44**
